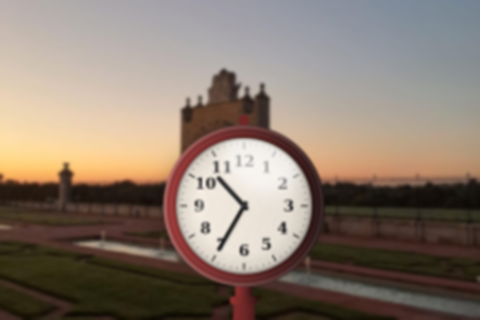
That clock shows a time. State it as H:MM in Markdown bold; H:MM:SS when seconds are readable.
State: **10:35**
